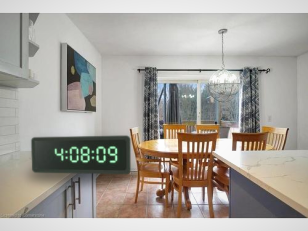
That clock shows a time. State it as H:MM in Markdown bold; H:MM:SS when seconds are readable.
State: **4:08:09**
